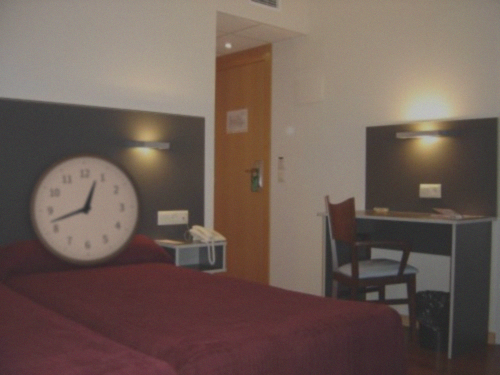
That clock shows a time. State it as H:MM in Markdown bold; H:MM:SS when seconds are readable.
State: **12:42**
